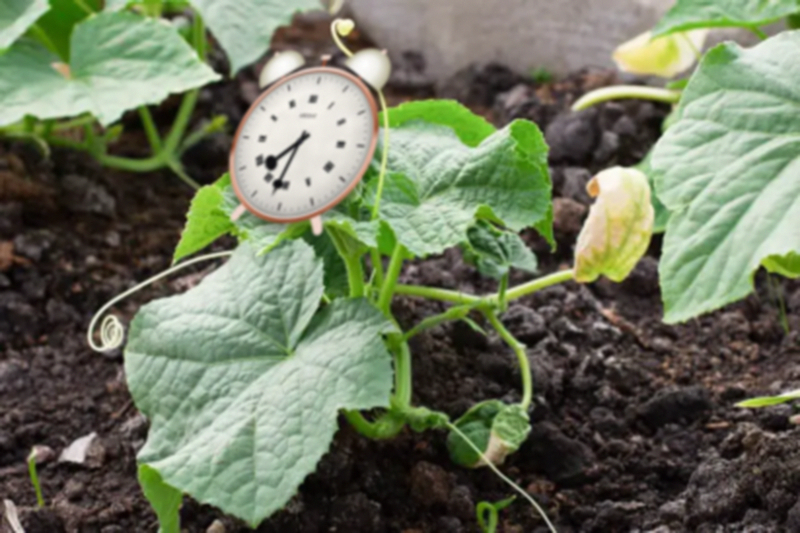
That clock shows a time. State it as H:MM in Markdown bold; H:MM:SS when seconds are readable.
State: **7:32**
